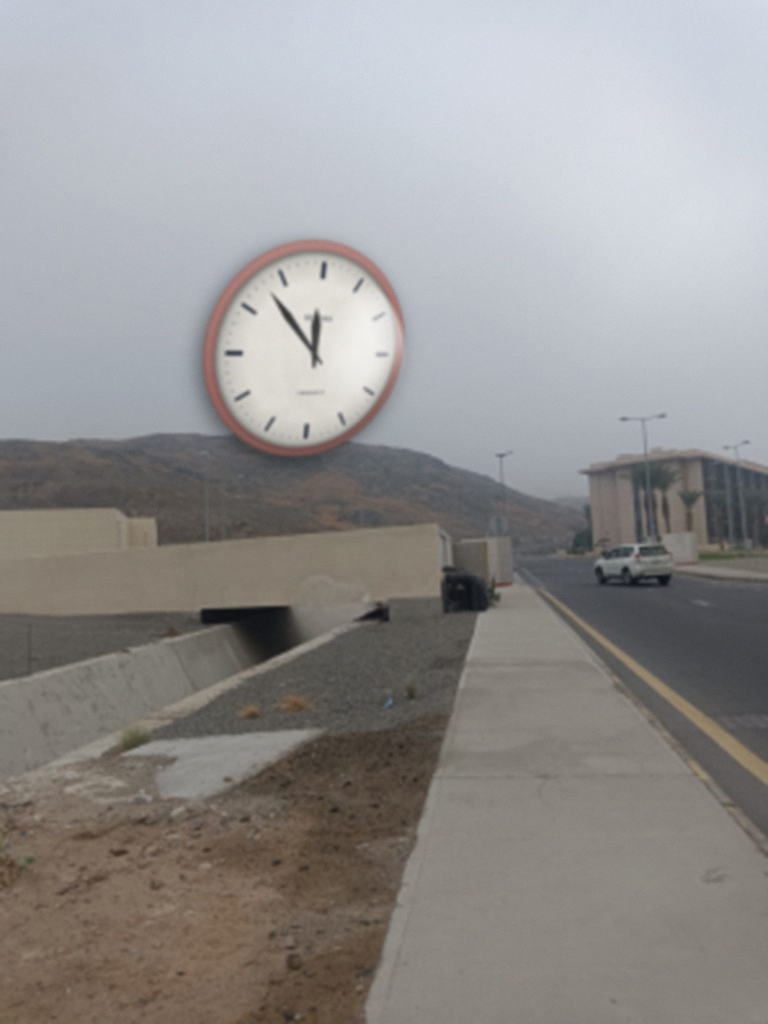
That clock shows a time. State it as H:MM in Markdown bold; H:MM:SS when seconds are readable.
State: **11:53**
